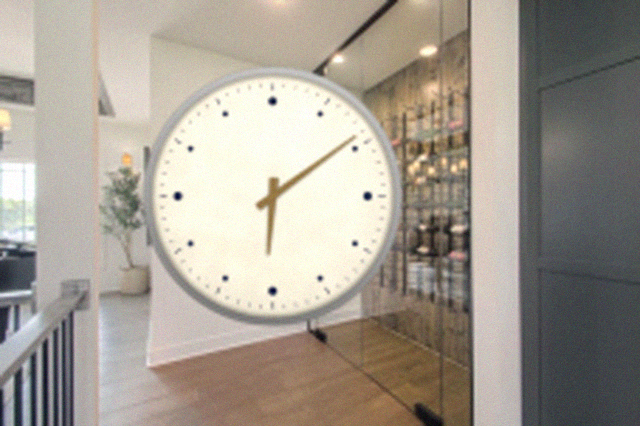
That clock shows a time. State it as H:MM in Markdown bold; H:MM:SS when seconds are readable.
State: **6:09**
